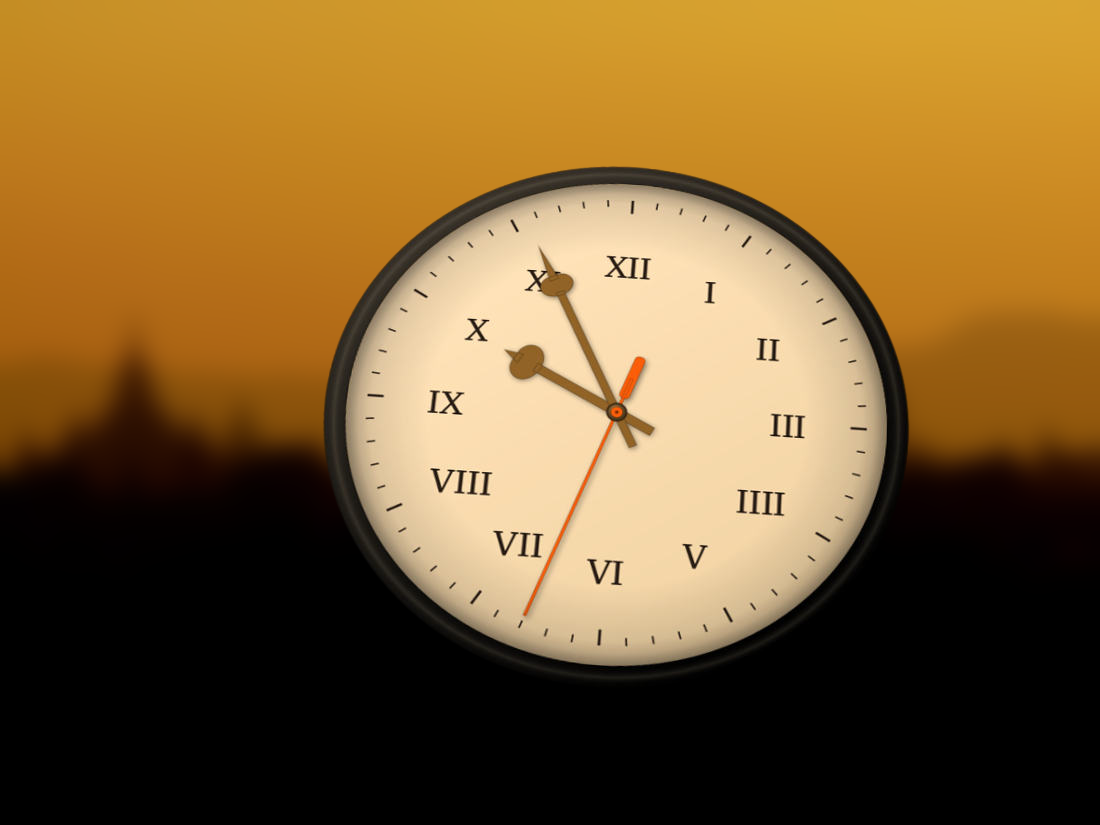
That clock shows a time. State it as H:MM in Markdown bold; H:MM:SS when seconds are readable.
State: **9:55:33**
